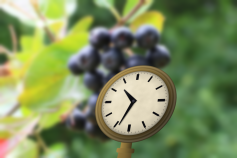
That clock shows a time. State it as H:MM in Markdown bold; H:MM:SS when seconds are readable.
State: **10:34**
